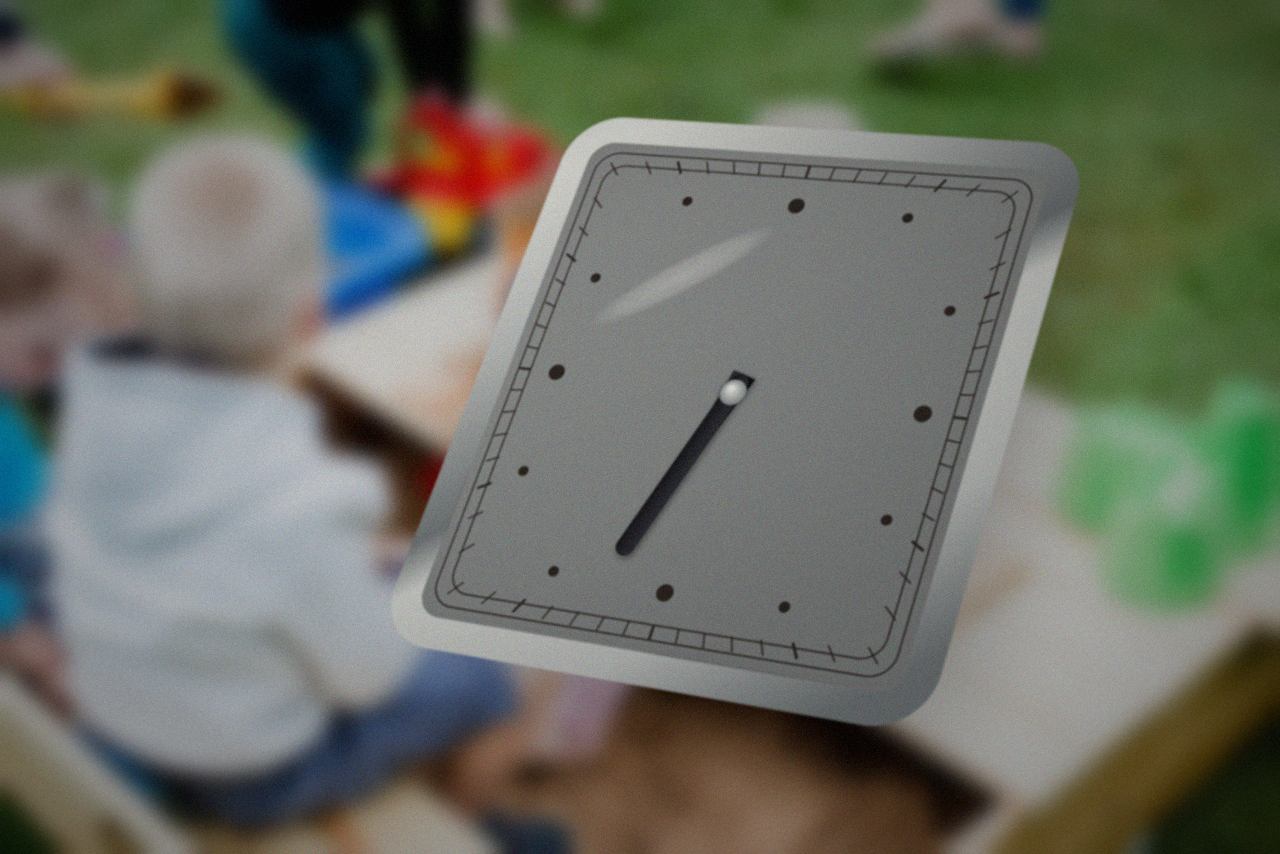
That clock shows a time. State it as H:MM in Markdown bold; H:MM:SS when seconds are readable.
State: **6:33**
